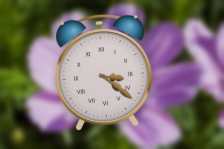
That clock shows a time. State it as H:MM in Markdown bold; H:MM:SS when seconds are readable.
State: **3:22**
